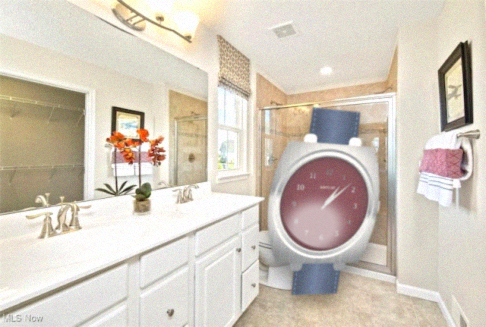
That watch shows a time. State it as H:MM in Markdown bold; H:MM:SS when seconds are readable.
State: **1:08**
